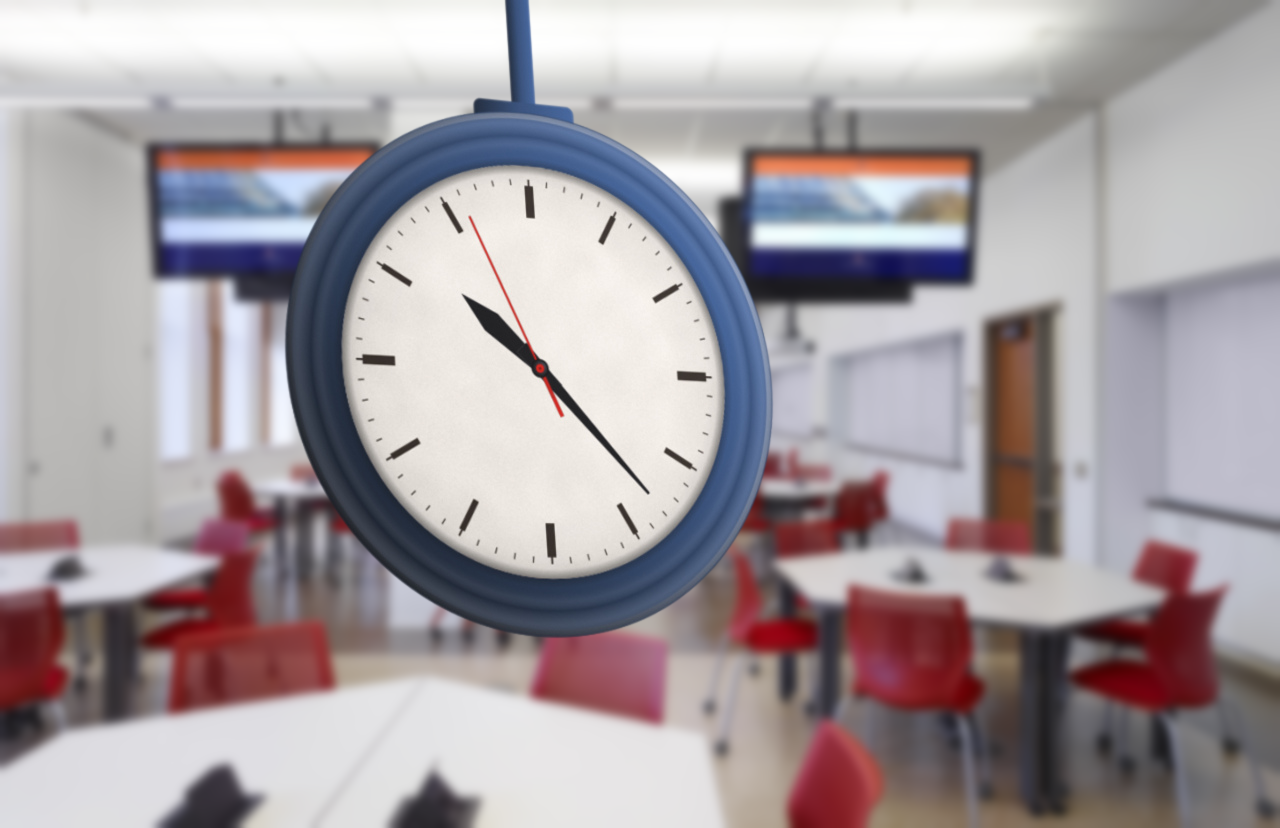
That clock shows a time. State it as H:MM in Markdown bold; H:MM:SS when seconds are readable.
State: **10:22:56**
